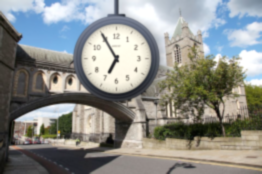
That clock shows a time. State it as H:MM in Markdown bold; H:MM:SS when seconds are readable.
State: **6:55**
